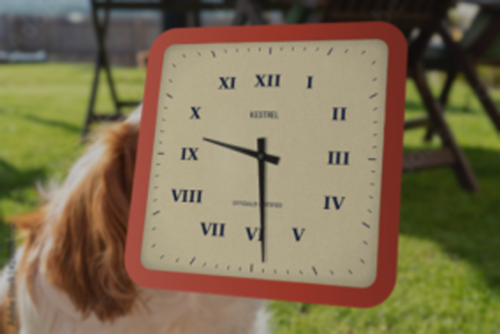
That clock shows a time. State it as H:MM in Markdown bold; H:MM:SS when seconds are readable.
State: **9:29**
